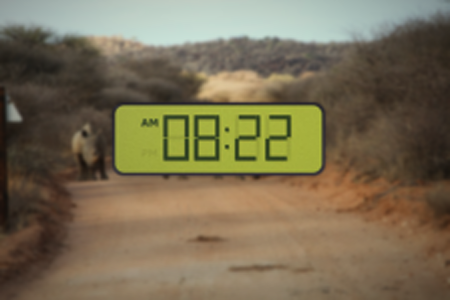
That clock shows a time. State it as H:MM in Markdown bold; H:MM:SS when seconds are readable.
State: **8:22**
